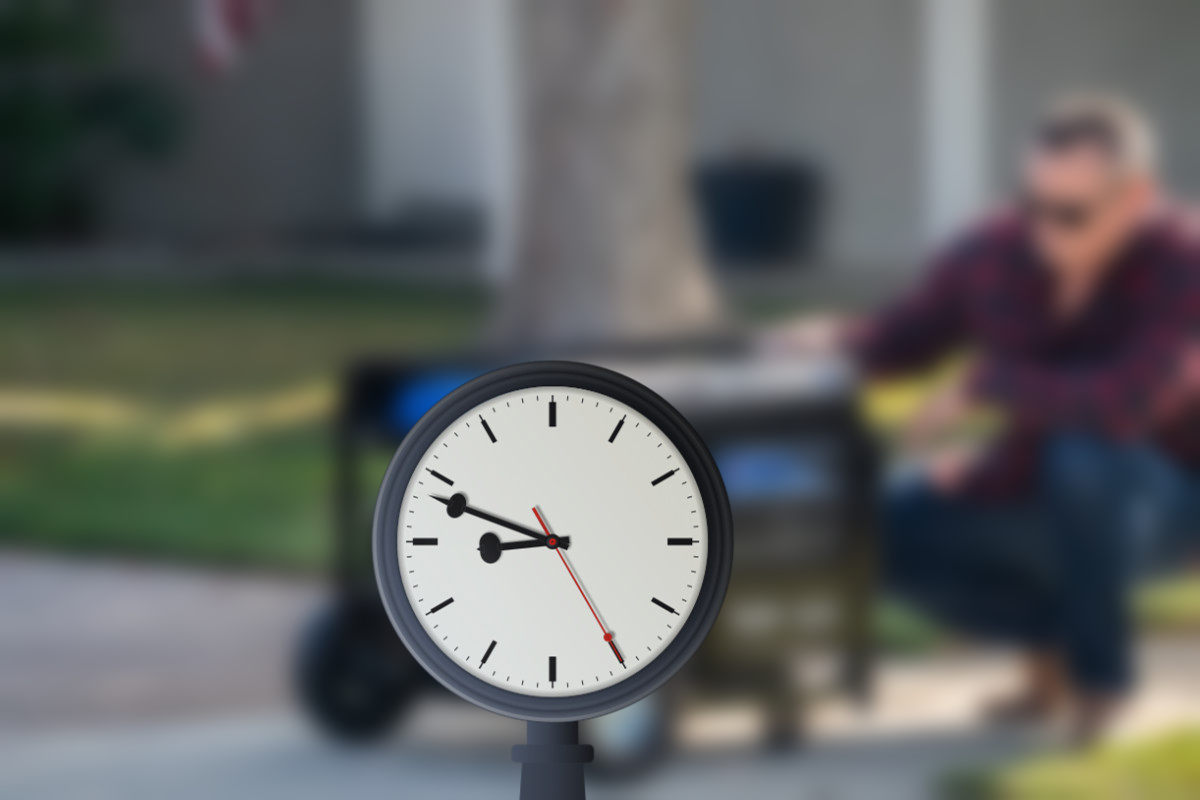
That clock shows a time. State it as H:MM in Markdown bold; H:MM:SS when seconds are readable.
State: **8:48:25**
